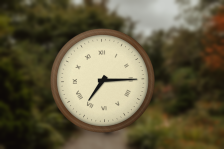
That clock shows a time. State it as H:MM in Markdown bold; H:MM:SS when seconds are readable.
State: **7:15**
